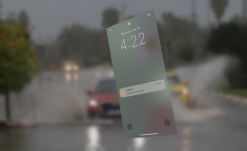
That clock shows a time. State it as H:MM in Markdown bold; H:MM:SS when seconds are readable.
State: **4:22**
